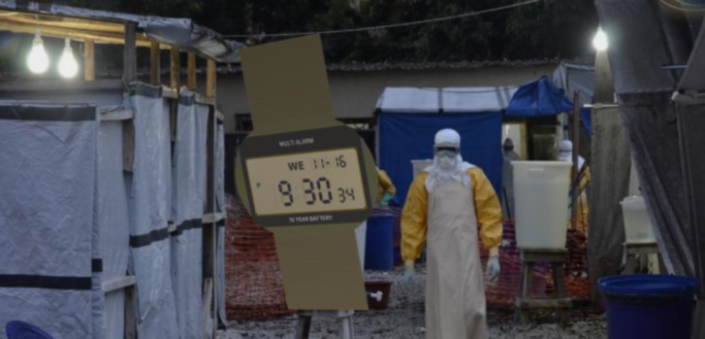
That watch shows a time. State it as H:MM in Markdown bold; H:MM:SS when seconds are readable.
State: **9:30:34**
